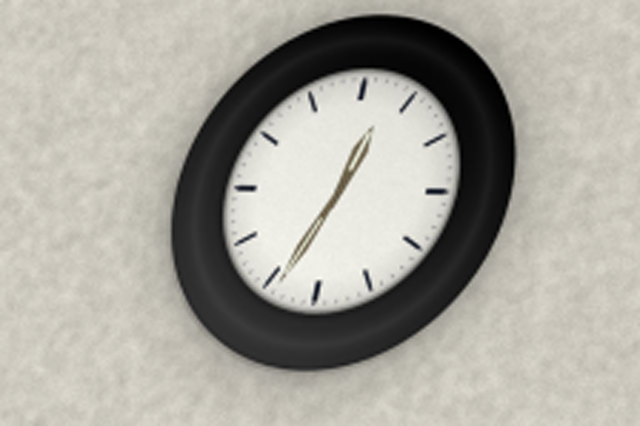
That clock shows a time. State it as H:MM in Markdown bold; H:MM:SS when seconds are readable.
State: **12:34**
